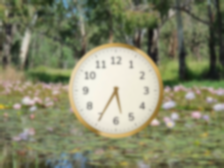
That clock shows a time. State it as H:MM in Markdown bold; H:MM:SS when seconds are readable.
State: **5:35**
